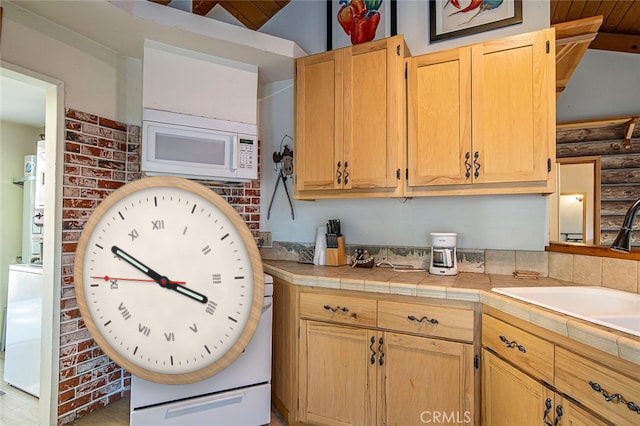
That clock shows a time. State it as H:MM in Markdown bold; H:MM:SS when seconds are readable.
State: **3:50:46**
